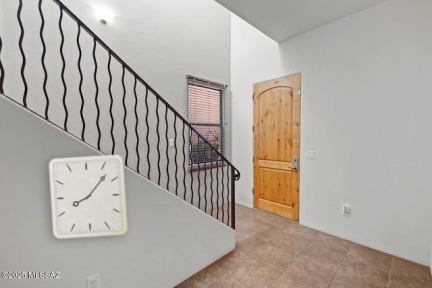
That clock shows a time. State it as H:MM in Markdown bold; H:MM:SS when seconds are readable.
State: **8:07**
